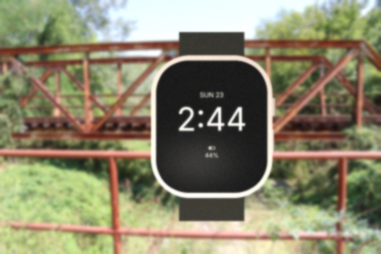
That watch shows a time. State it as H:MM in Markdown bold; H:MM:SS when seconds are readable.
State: **2:44**
